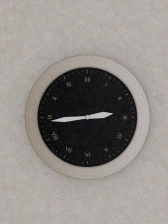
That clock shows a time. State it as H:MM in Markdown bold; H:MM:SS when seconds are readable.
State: **2:44**
